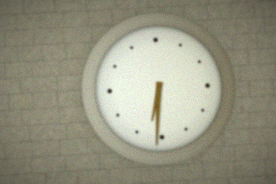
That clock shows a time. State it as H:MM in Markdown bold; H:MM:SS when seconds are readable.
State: **6:31**
